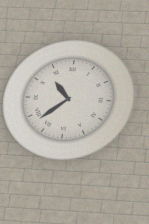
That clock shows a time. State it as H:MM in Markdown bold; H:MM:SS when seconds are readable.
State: **10:38**
